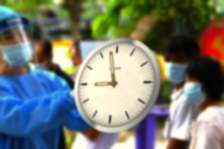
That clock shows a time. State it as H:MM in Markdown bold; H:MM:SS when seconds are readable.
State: **8:58**
